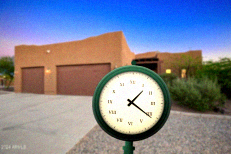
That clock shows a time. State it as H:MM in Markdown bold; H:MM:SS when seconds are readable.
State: **1:21**
